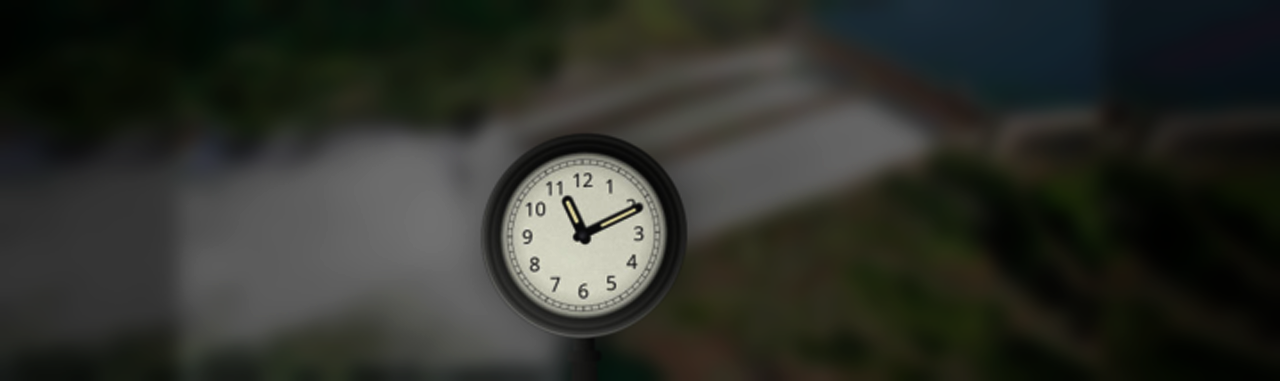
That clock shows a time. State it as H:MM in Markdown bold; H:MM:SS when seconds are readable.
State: **11:11**
